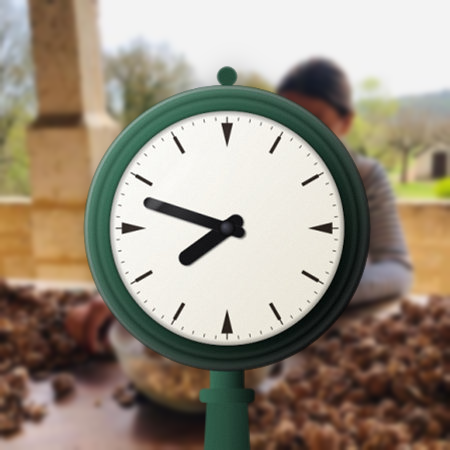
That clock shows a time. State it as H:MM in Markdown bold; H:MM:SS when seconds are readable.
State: **7:48**
